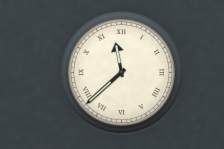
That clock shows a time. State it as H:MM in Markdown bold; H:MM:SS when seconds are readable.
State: **11:38**
